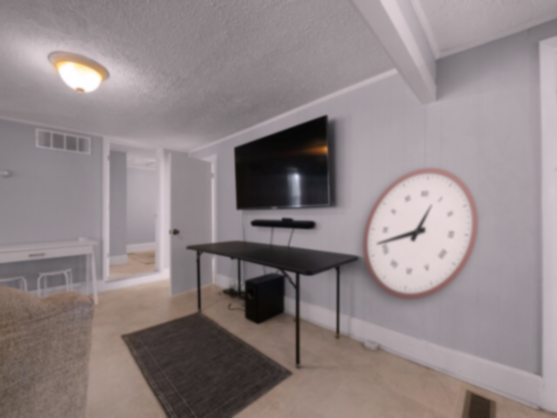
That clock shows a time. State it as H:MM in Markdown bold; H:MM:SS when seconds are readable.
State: **12:42**
